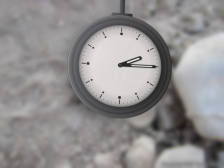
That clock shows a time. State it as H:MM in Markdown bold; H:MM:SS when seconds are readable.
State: **2:15**
